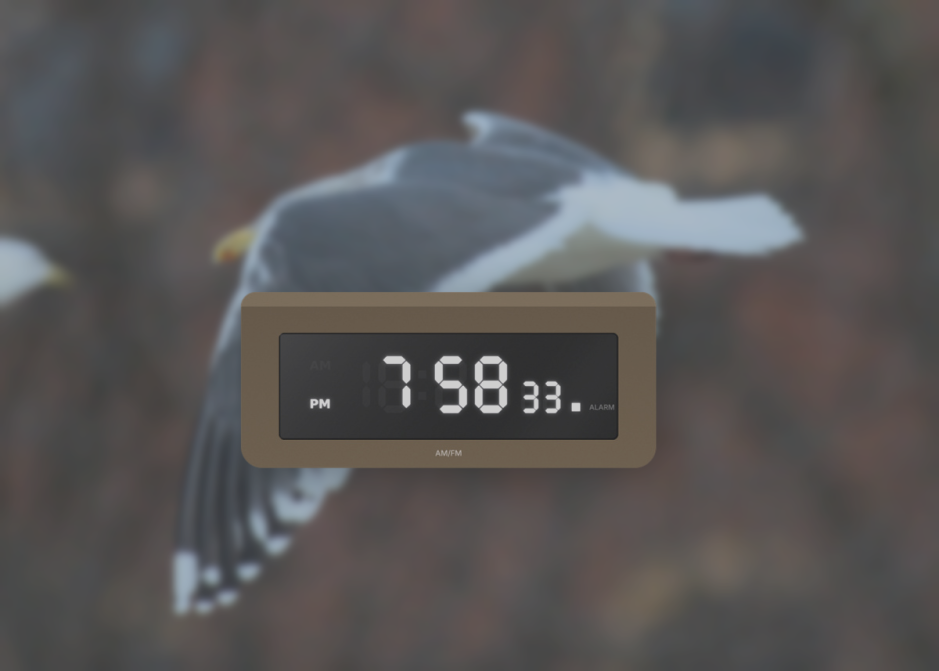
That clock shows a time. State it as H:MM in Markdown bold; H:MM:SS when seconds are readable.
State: **7:58:33**
